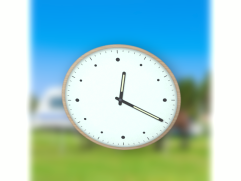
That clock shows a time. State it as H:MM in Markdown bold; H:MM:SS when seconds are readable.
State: **12:20**
